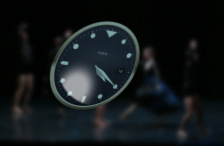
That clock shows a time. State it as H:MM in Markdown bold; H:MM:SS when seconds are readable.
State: **4:20**
